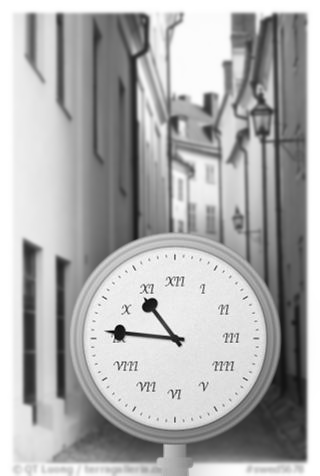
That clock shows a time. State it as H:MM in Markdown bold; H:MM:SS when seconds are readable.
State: **10:46**
